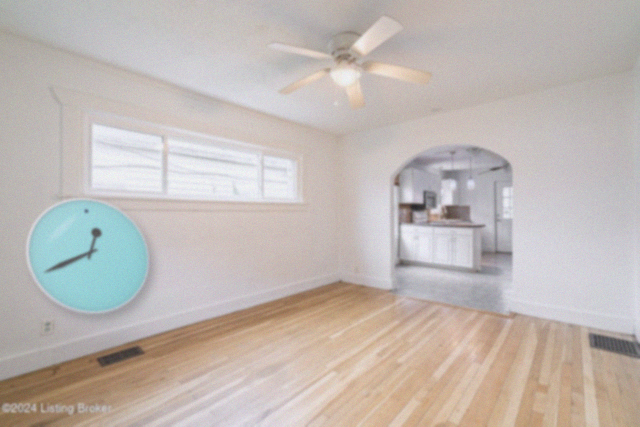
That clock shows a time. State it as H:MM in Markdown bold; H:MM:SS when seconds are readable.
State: **12:41**
